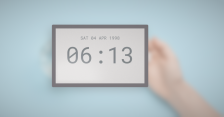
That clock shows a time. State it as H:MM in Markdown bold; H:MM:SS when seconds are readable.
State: **6:13**
